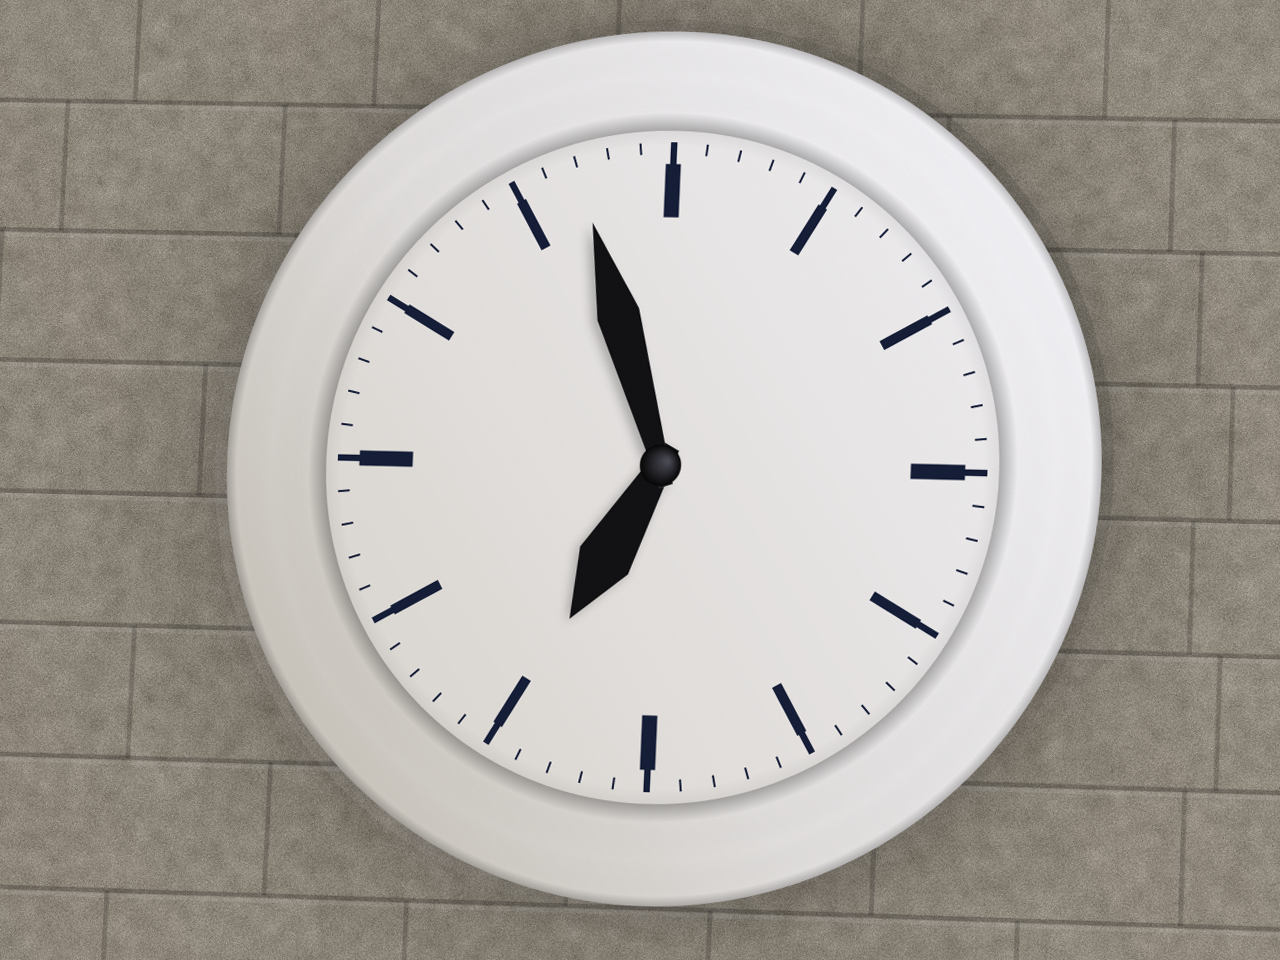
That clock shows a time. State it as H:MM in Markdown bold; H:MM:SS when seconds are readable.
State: **6:57**
